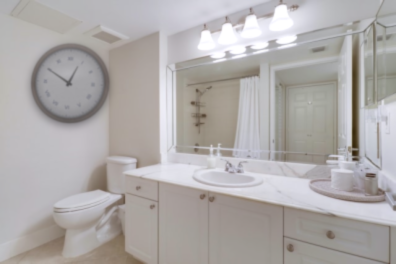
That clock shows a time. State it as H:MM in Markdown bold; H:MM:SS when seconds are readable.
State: **12:50**
